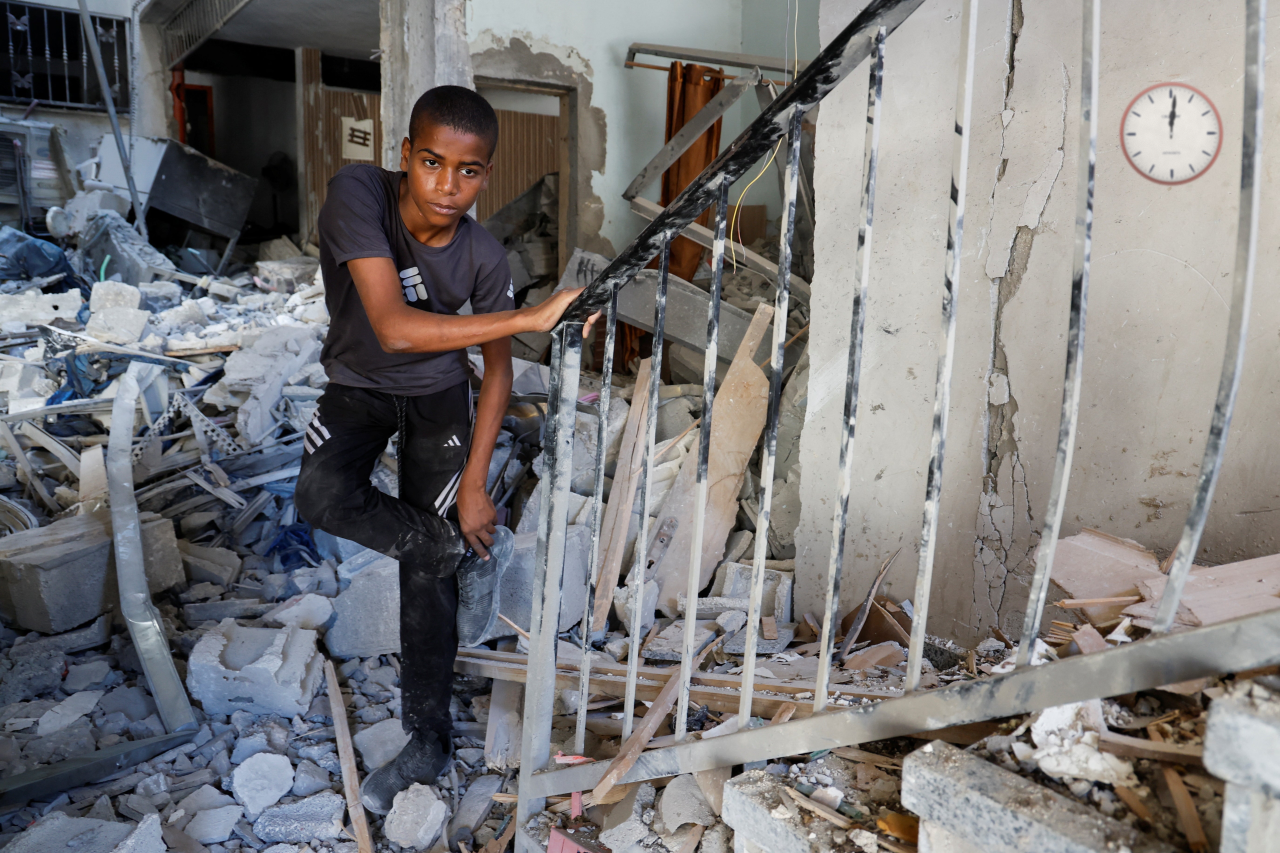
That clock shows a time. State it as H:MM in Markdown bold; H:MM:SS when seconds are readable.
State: **12:01**
